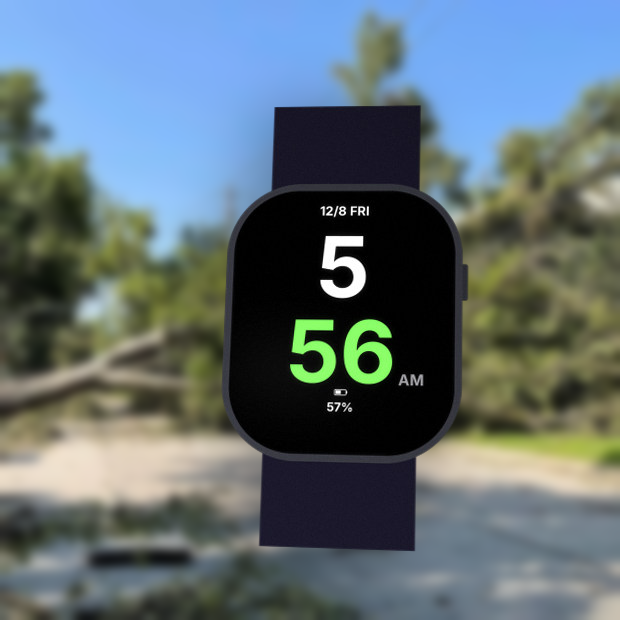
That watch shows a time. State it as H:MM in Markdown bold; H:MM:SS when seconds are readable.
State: **5:56**
